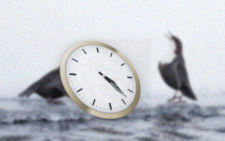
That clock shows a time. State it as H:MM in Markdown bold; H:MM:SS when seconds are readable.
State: **4:23**
